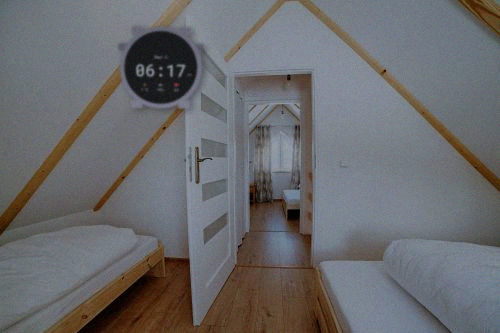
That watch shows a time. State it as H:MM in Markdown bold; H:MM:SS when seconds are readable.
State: **6:17**
